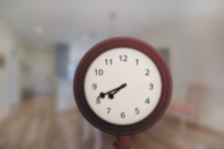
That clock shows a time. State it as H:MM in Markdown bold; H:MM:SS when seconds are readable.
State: **7:41**
